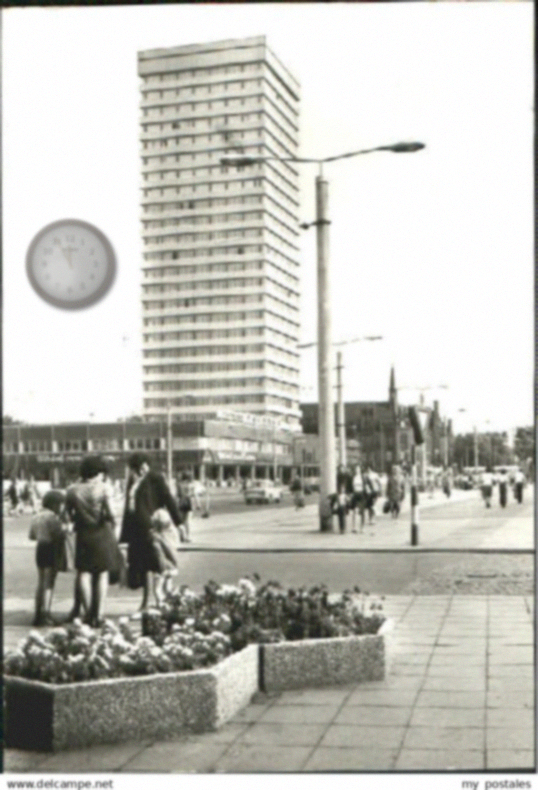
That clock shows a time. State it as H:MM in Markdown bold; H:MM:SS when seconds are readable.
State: **11:55**
